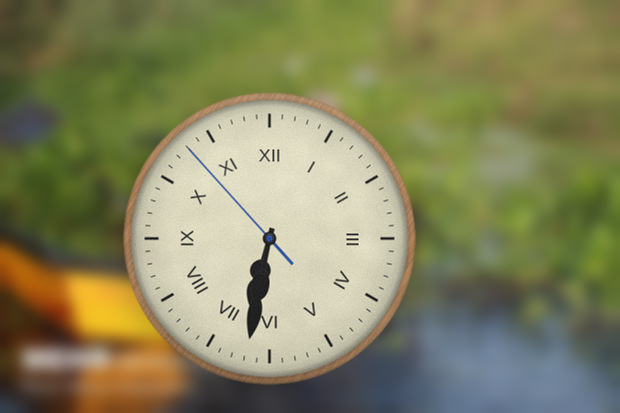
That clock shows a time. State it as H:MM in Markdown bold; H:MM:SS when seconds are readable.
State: **6:31:53**
